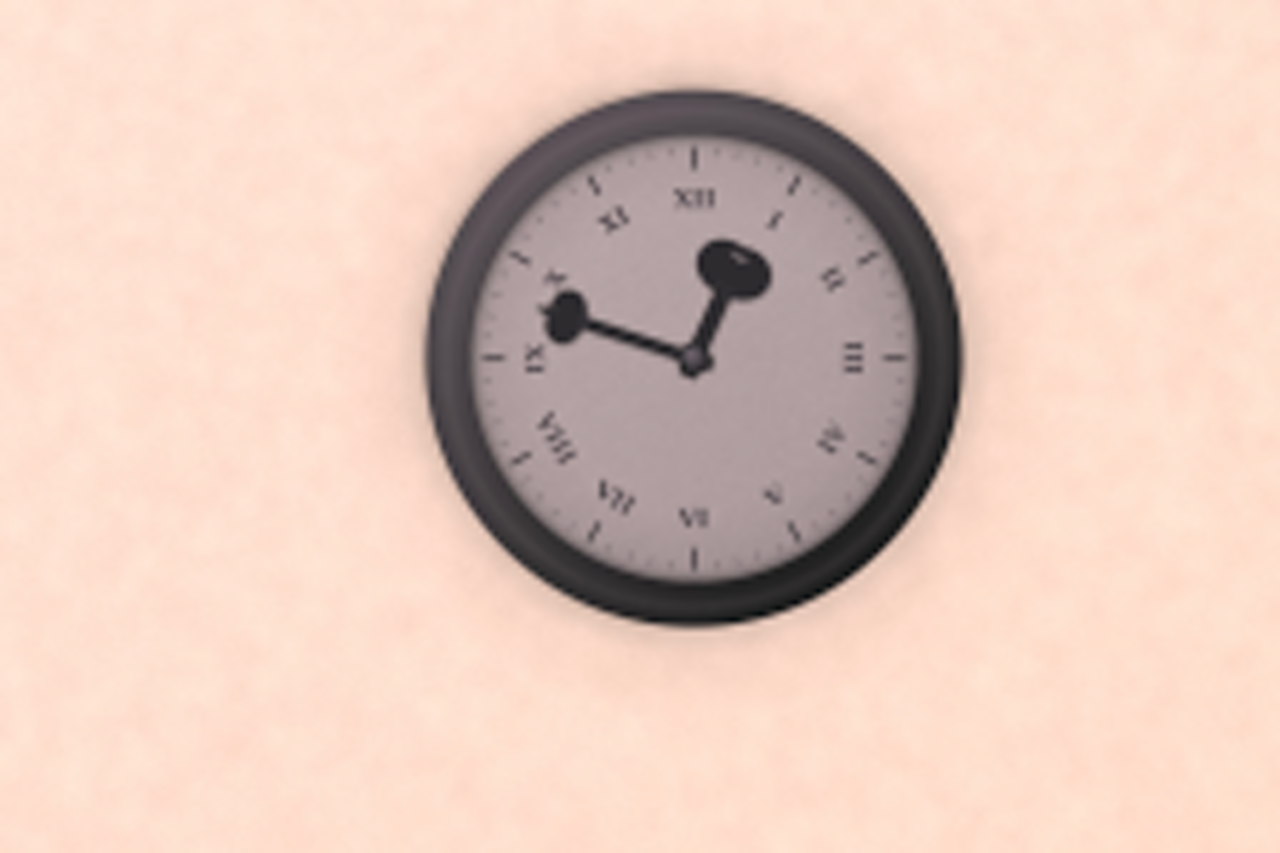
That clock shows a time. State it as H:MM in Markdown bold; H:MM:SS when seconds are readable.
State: **12:48**
